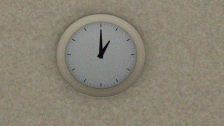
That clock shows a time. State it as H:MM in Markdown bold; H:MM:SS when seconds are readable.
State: **1:00**
